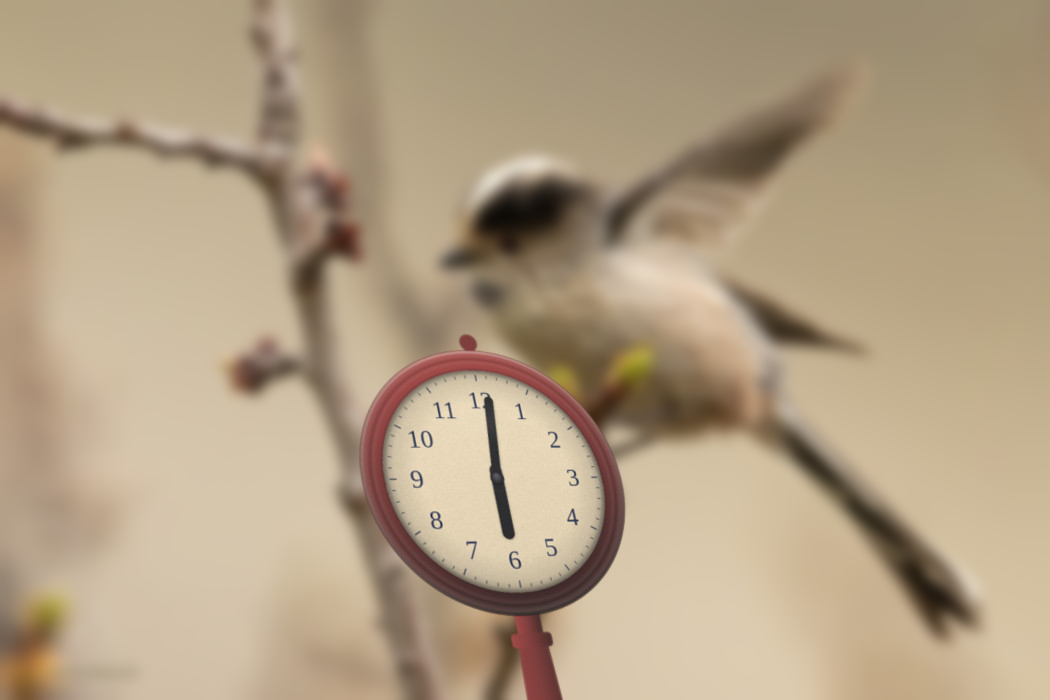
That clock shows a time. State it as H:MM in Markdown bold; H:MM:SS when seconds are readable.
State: **6:01**
